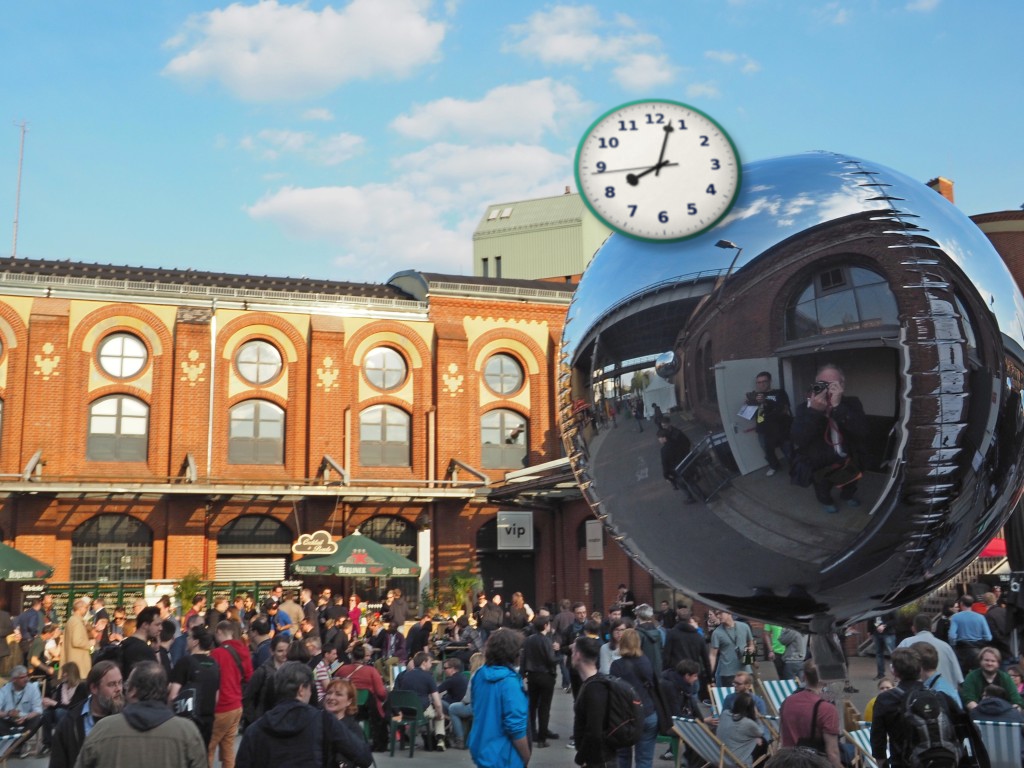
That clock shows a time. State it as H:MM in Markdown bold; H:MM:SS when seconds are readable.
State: **8:02:44**
